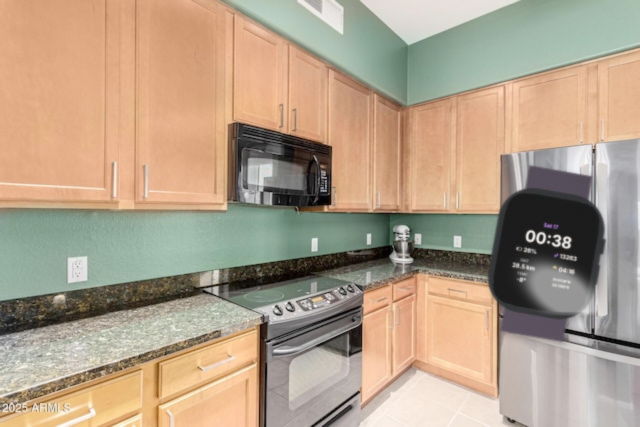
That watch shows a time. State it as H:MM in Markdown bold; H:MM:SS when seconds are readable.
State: **0:38**
